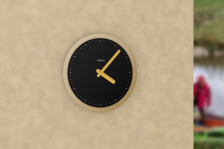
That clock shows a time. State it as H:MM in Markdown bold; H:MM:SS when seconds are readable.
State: **4:07**
